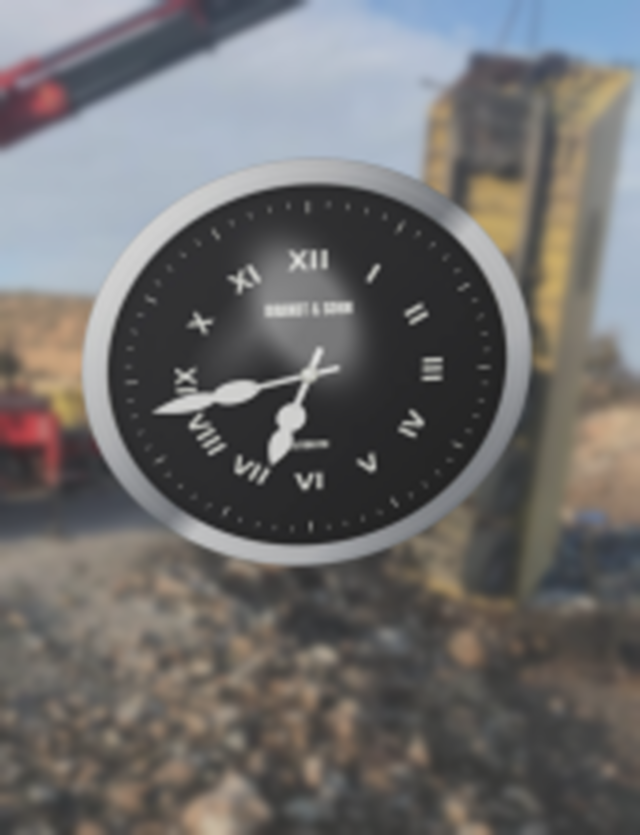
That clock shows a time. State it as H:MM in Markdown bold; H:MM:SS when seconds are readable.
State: **6:43**
